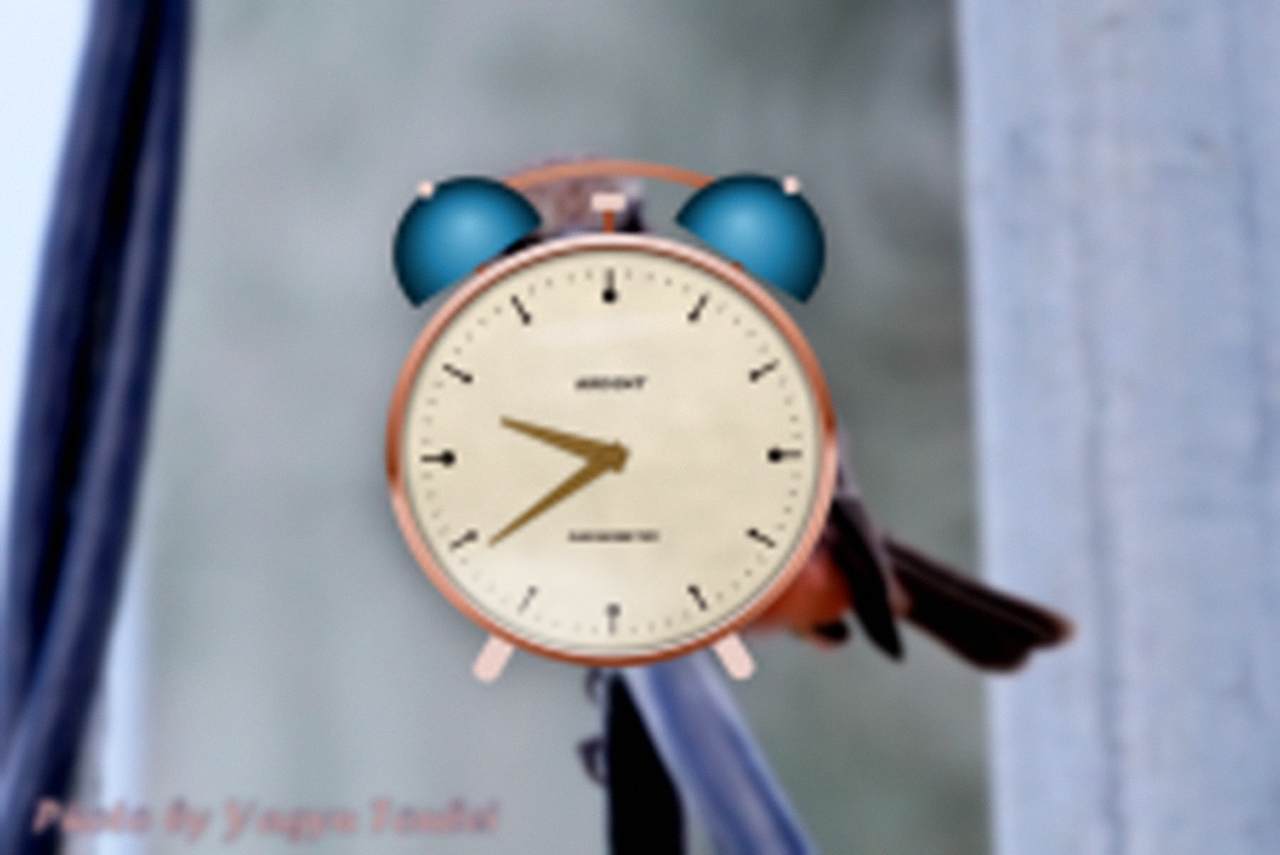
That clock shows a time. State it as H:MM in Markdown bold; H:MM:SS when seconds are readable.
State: **9:39**
